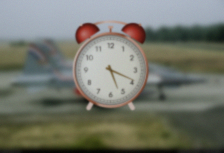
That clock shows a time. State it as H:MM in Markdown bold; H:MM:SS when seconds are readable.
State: **5:19**
